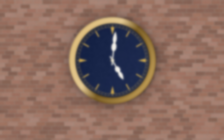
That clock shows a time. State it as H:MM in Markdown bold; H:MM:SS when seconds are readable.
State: **5:01**
